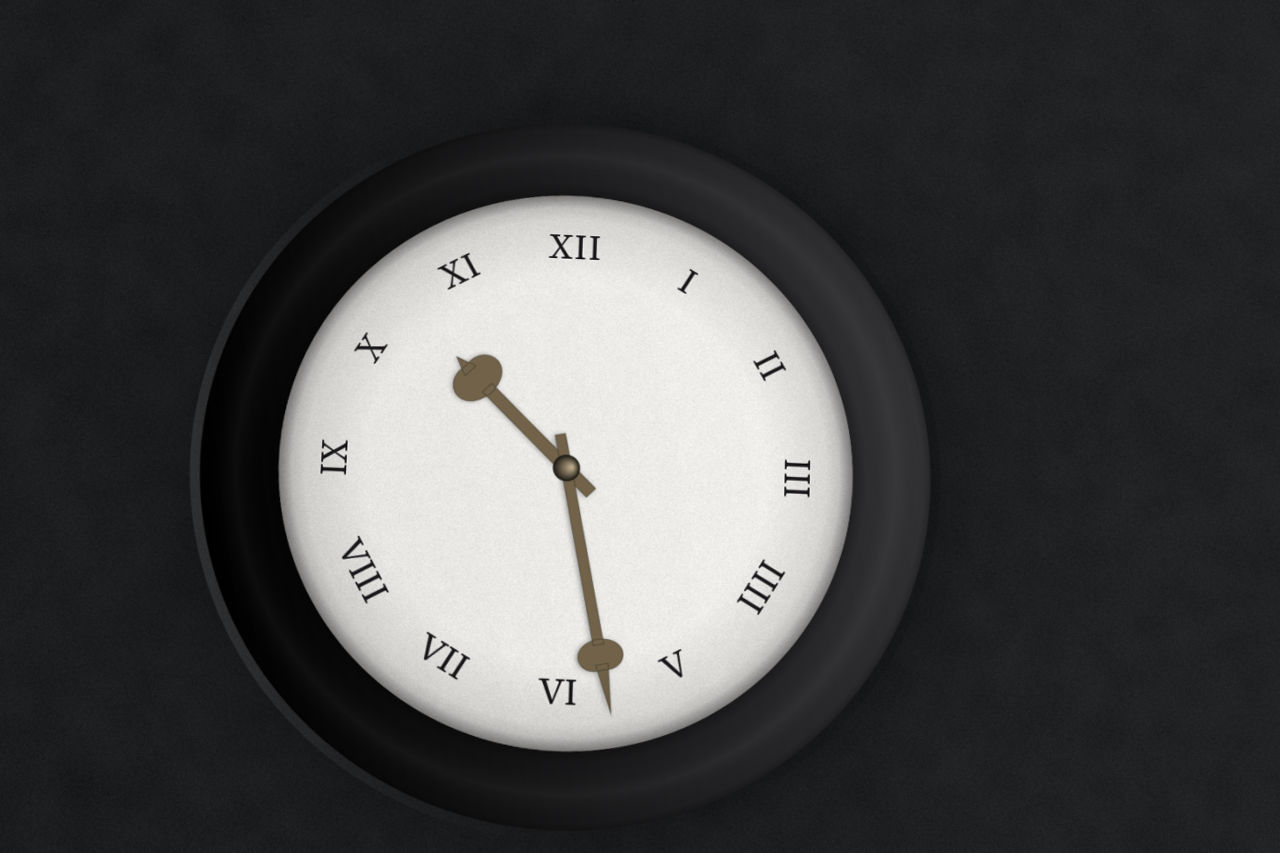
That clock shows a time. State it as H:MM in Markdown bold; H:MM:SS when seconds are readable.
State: **10:28**
